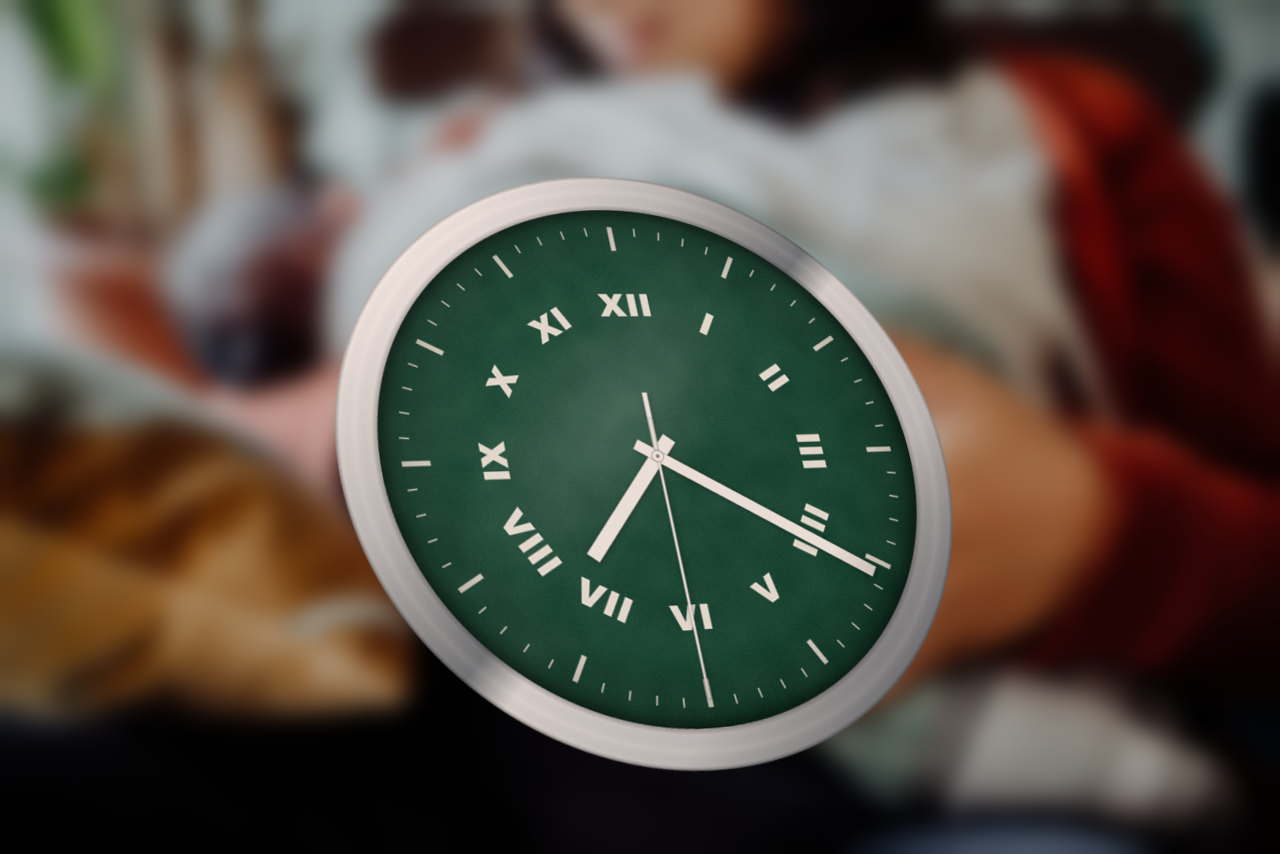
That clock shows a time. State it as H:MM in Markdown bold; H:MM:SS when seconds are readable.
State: **7:20:30**
